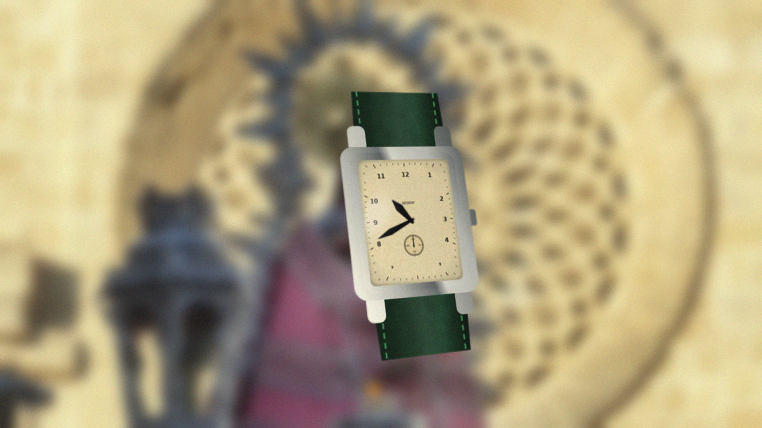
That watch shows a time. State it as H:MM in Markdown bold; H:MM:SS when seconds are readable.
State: **10:41**
